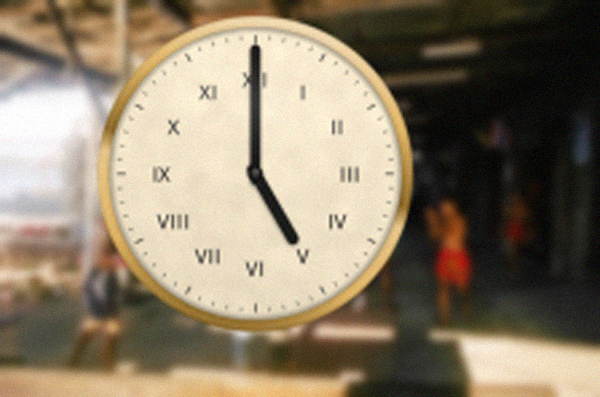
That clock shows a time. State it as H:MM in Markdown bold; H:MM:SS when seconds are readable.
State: **5:00**
